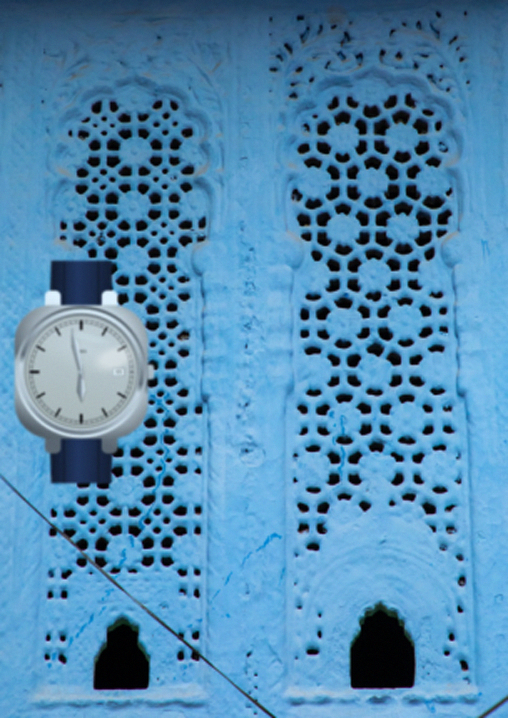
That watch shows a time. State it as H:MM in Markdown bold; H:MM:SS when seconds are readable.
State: **5:58**
